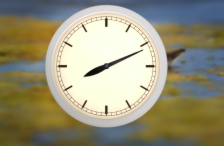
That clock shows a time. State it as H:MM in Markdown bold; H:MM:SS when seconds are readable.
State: **8:11**
